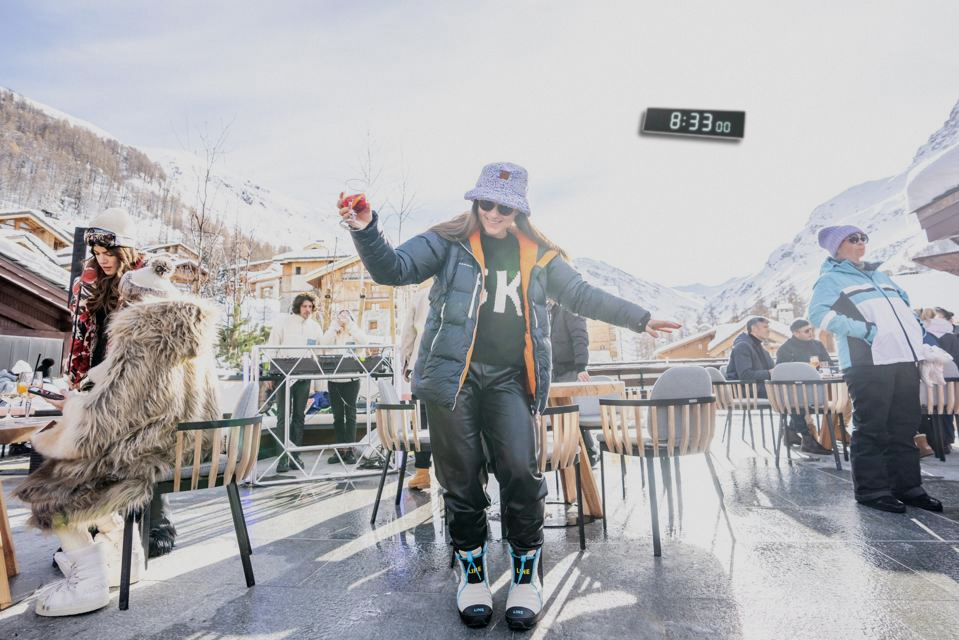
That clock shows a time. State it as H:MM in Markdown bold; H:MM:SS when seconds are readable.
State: **8:33**
